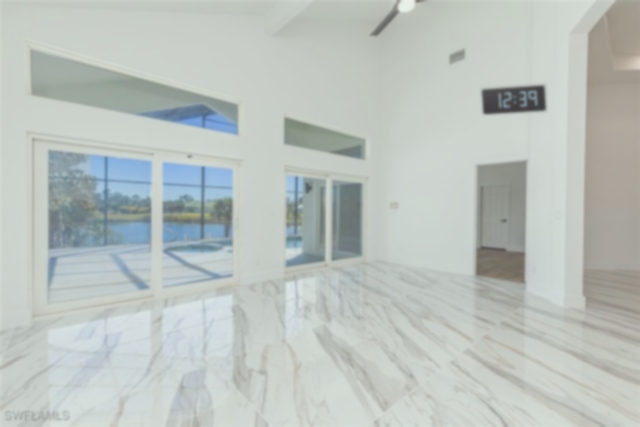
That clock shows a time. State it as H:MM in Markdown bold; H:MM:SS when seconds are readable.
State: **12:39**
